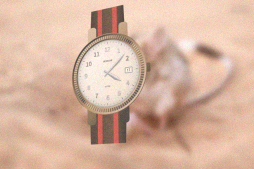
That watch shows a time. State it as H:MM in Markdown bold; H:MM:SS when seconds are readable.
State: **4:08**
